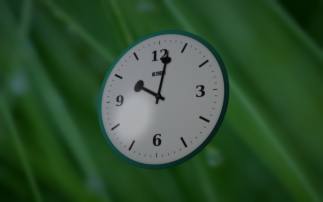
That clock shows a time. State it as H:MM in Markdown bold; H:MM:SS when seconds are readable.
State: **10:02**
